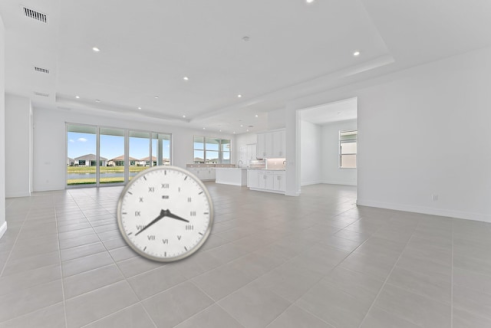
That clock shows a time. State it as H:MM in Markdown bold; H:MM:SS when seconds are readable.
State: **3:39**
